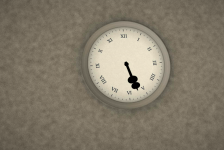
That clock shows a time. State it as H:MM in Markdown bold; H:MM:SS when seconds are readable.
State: **5:27**
